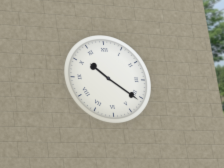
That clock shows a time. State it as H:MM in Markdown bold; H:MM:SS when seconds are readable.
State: **10:21**
